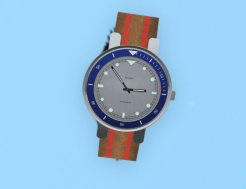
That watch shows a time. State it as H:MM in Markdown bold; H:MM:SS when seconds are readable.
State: **2:53**
